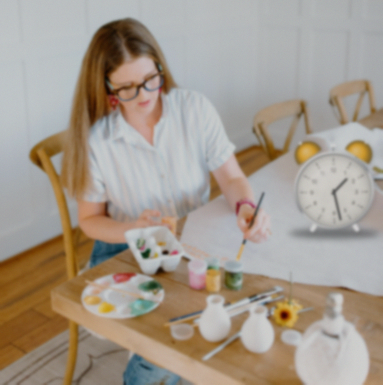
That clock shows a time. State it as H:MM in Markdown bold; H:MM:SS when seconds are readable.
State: **1:28**
